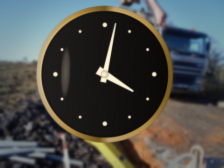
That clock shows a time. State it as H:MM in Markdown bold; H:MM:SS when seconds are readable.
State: **4:02**
